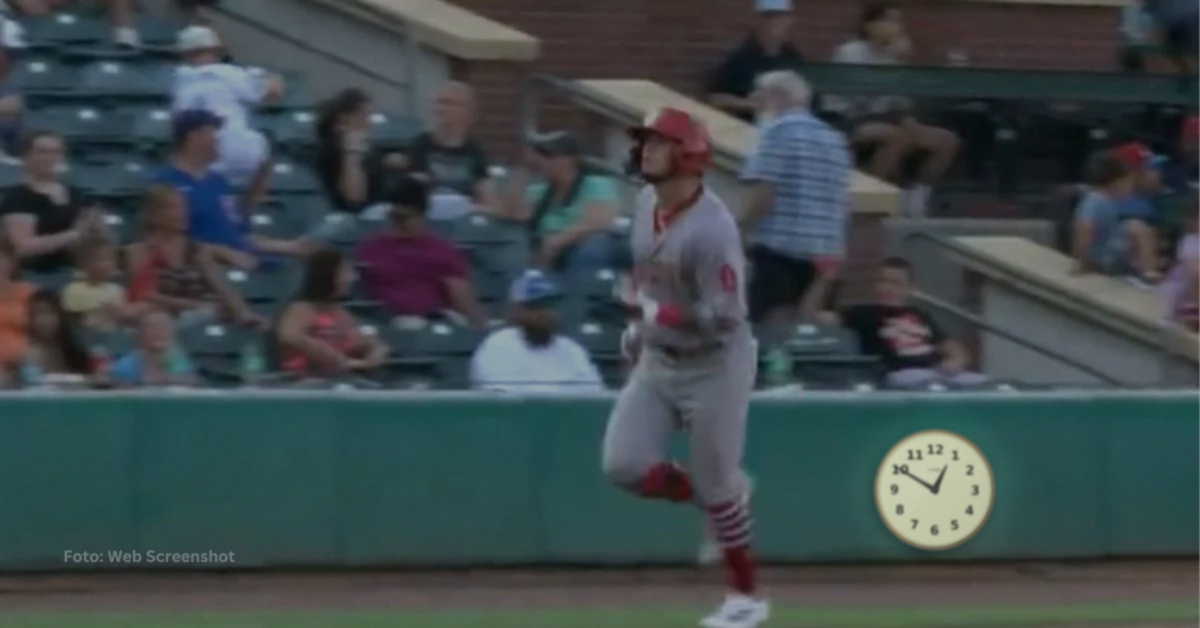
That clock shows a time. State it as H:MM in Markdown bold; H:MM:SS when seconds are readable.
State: **12:50**
